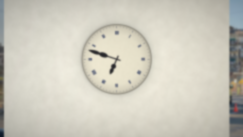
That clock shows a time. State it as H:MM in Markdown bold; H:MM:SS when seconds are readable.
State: **6:48**
